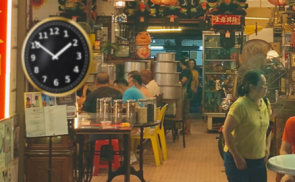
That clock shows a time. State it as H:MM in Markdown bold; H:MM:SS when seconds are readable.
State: **1:51**
